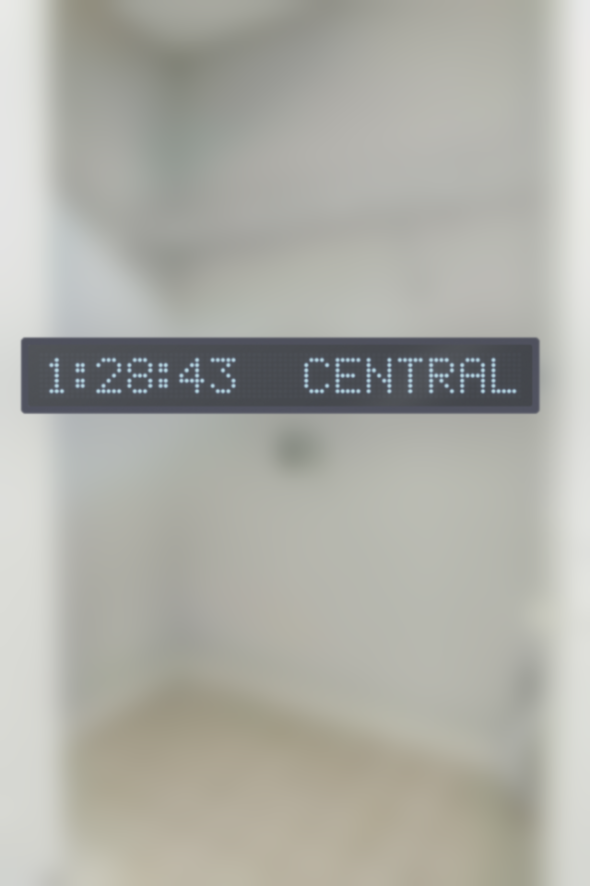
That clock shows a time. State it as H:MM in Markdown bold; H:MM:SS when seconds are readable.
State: **1:28:43**
